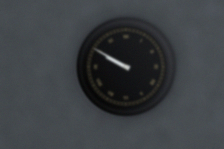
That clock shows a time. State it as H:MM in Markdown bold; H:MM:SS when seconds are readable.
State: **9:50**
